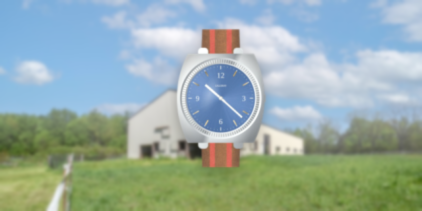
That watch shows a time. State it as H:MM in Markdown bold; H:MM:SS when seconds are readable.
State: **10:22**
